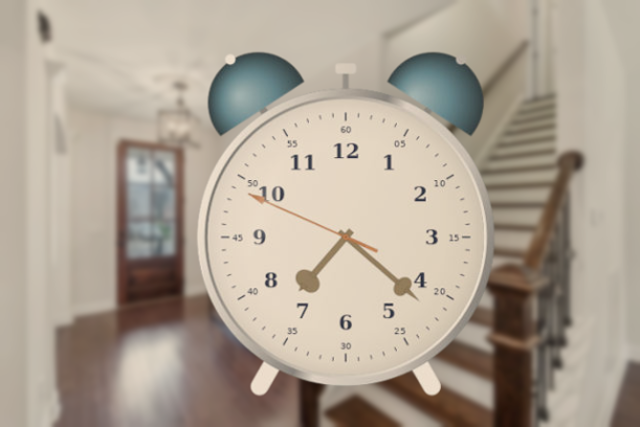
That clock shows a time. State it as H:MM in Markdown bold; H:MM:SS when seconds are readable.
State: **7:21:49**
